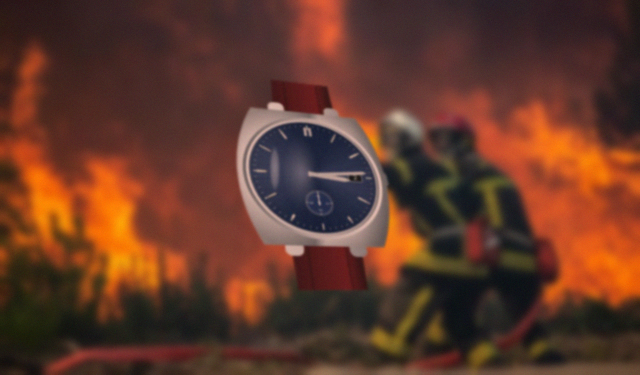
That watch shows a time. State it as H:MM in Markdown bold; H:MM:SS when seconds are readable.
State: **3:14**
